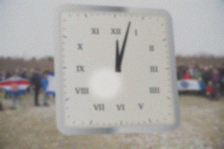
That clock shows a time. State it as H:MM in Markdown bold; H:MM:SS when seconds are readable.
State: **12:03**
